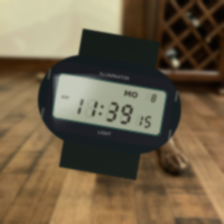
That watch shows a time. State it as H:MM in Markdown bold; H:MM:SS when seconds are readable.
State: **11:39:15**
